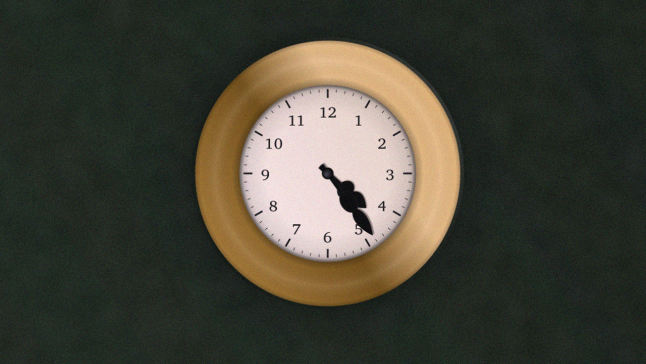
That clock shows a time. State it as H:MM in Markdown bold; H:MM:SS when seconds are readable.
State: **4:24**
